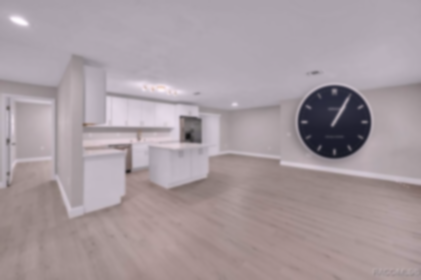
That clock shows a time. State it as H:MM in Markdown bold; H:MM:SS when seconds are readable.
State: **1:05**
